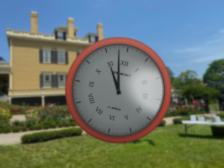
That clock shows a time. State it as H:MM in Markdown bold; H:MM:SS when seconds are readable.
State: **10:58**
